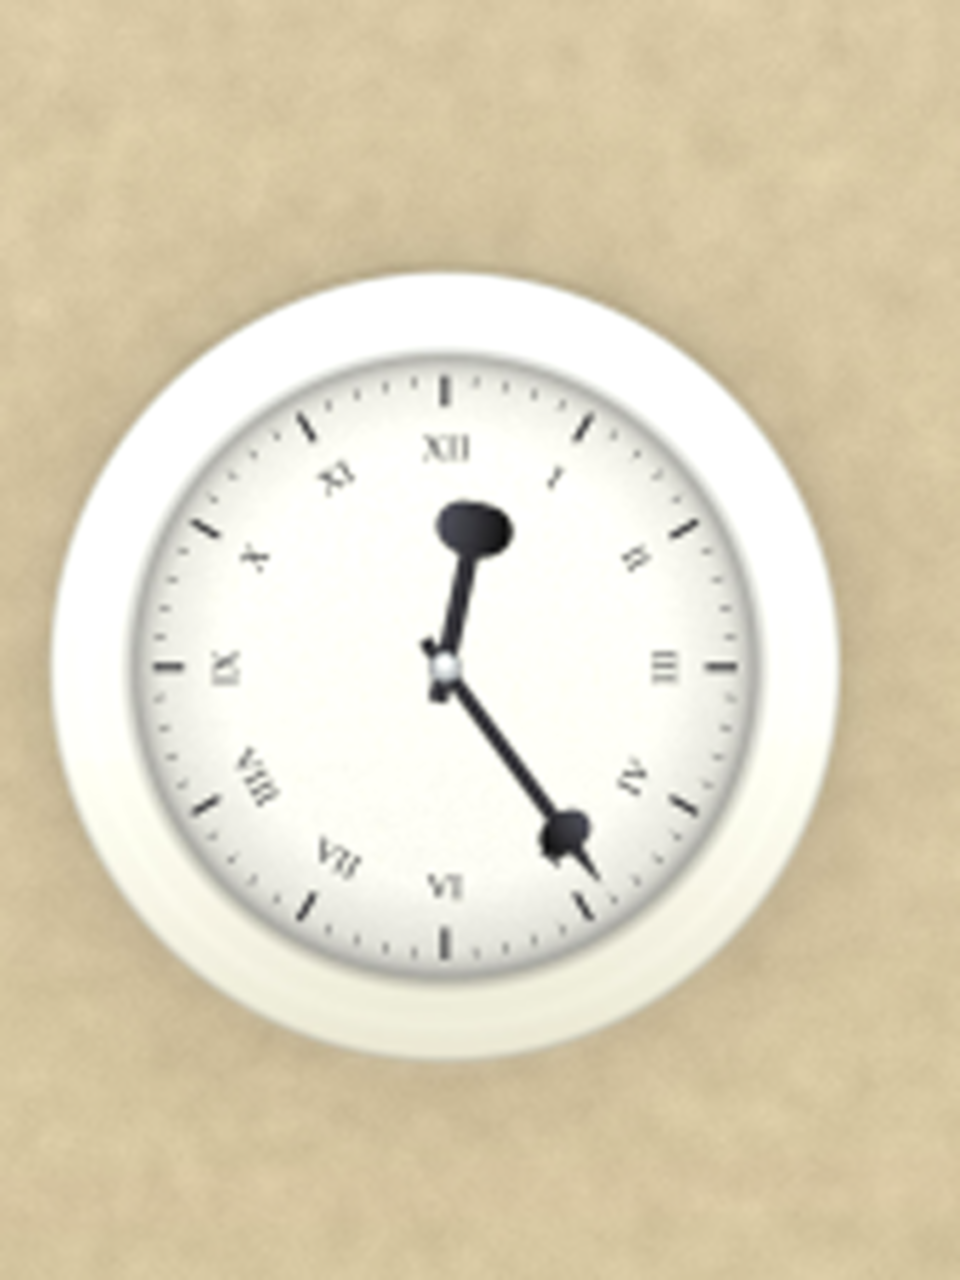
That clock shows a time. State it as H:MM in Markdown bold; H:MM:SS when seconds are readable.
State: **12:24**
